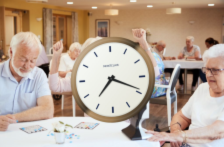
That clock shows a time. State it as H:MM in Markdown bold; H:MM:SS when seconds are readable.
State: **7:19**
